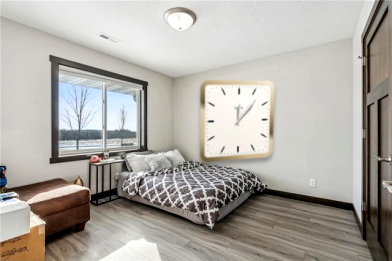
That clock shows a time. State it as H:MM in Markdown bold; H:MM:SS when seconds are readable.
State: **12:07**
